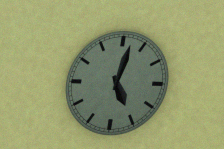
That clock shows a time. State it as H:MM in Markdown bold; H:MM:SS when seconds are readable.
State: **5:02**
